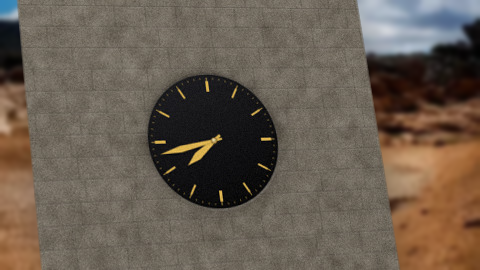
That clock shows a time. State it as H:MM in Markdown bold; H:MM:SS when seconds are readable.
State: **7:43**
